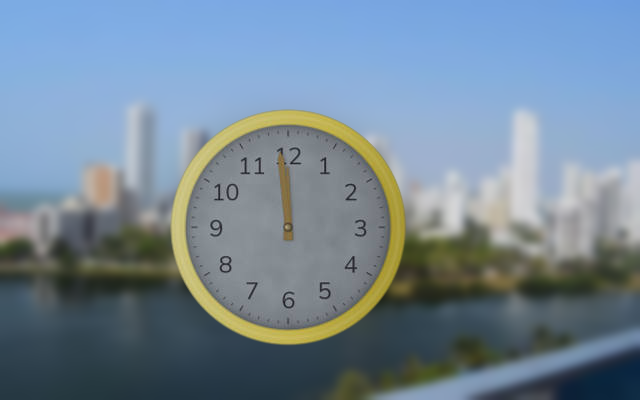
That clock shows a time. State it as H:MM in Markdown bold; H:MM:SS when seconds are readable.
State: **11:59**
